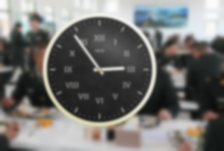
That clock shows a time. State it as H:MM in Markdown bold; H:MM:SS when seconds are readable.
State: **2:54**
